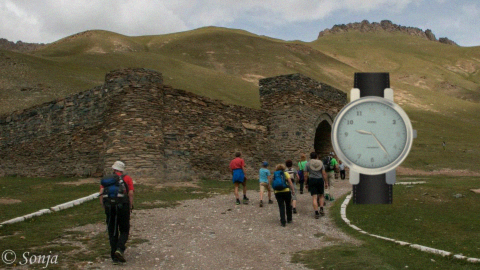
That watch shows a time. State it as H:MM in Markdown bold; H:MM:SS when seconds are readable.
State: **9:24**
